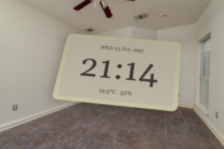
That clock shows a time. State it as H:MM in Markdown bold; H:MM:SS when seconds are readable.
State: **21:14**
